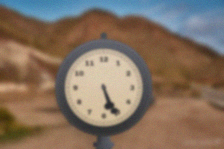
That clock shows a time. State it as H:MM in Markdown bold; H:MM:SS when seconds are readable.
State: **5:26**
